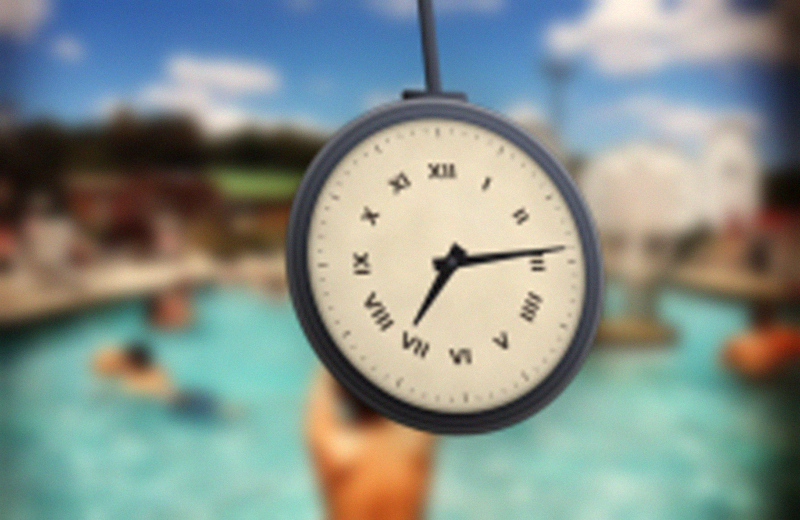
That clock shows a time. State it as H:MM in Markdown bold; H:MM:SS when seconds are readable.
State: **7:14**
